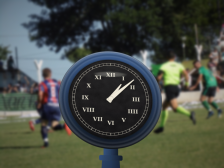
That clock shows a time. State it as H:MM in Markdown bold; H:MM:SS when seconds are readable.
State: **1:08**
